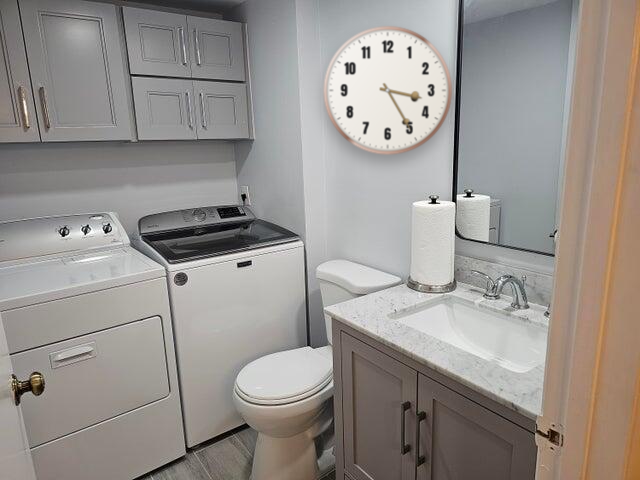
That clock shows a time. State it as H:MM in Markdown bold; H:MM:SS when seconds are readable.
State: **3:25**
